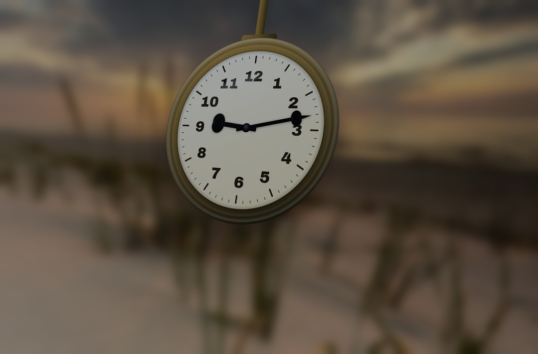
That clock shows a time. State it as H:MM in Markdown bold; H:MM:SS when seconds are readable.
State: **9:13**
